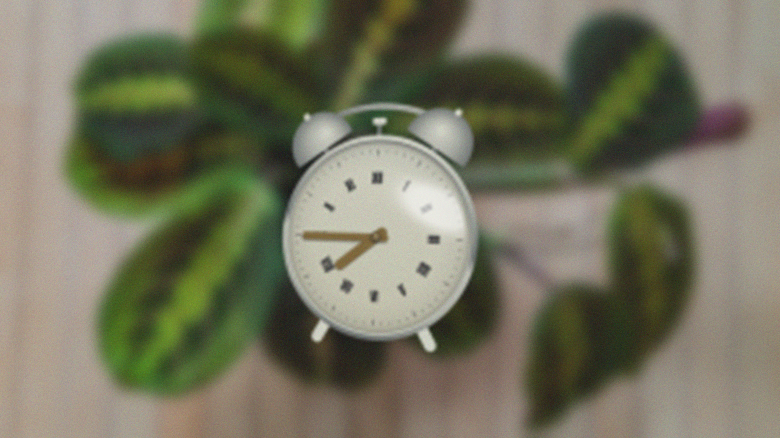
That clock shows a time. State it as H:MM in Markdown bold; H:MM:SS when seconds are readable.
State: **7:45**
